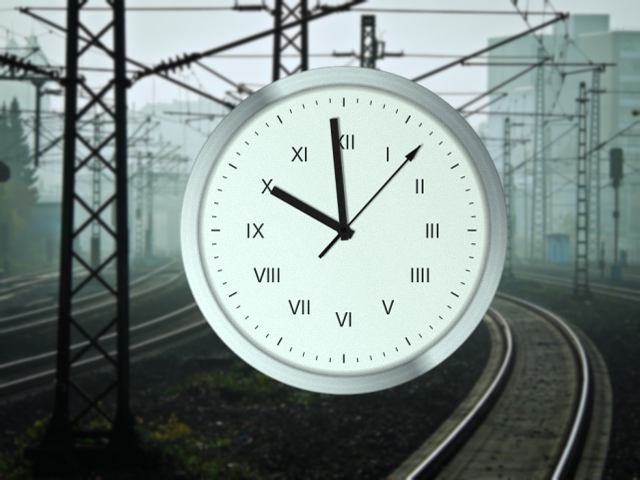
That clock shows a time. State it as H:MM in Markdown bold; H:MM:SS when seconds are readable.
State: **9:59:07**
